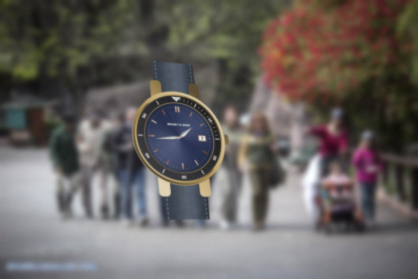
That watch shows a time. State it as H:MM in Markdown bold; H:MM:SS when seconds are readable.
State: **1:44**
